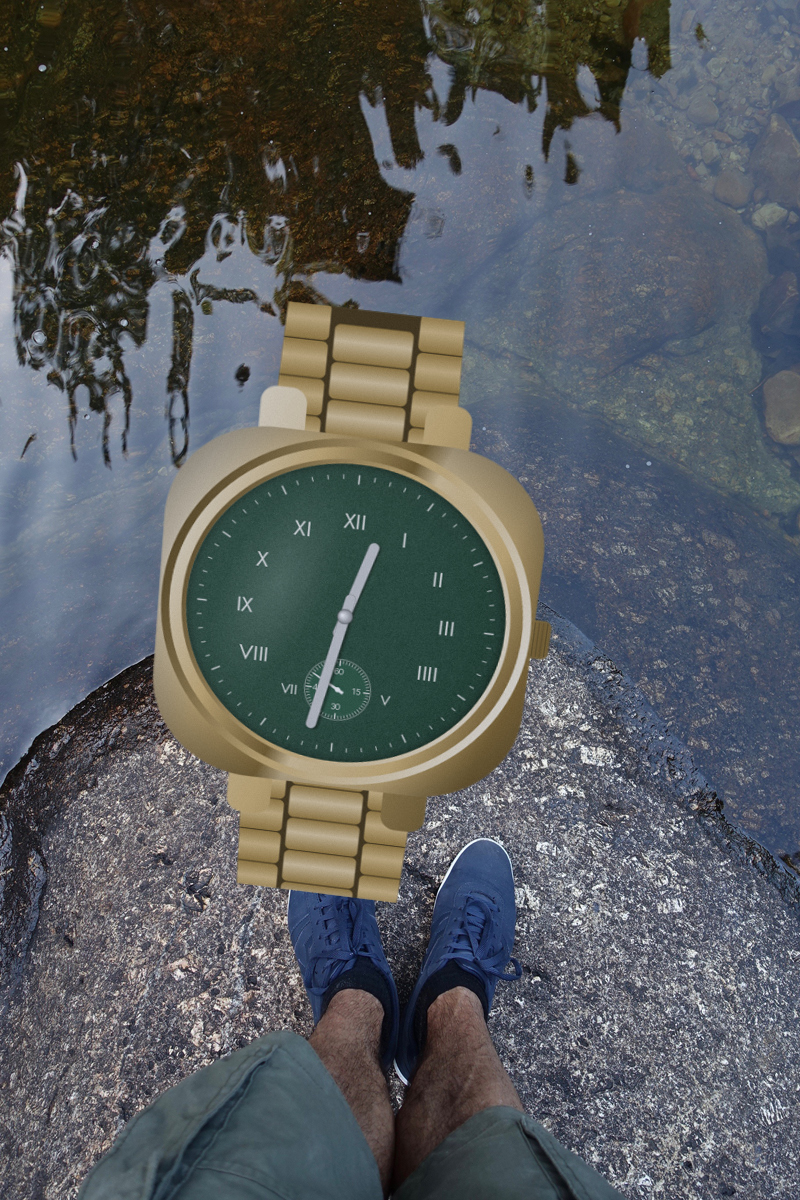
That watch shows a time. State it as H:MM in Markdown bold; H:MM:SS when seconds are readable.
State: **12:31:50**
